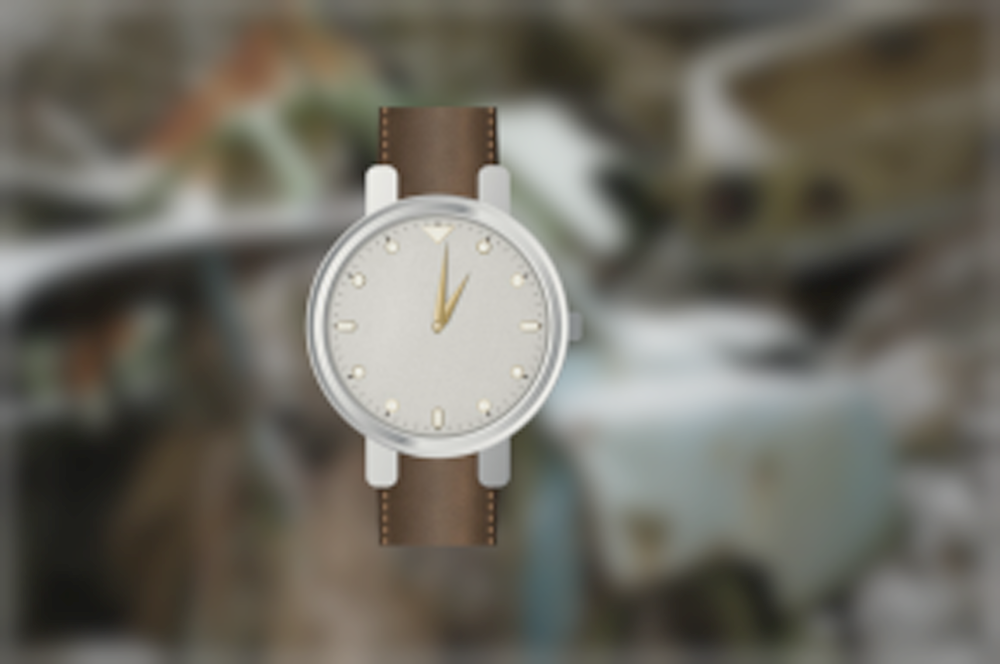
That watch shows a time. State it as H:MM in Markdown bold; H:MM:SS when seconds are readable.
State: **1:01**
